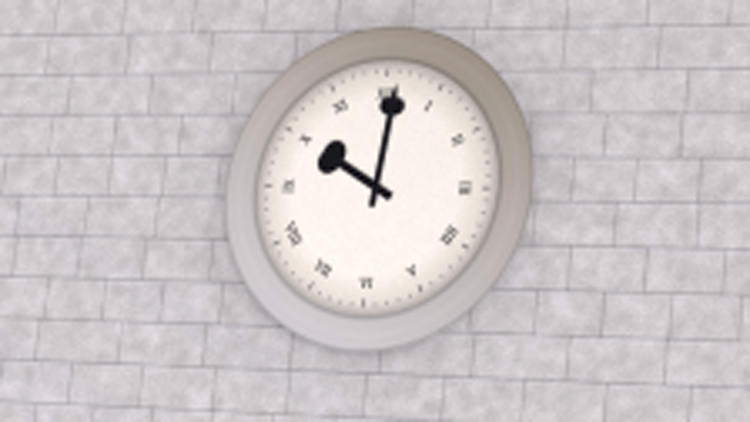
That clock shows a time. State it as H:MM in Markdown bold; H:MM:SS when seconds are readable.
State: **10:01**
